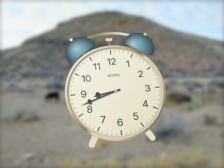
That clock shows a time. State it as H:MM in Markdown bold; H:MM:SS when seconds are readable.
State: **8:42**
